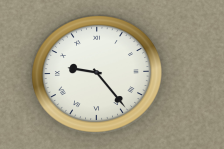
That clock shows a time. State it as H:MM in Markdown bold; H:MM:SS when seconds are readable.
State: **9:24**
